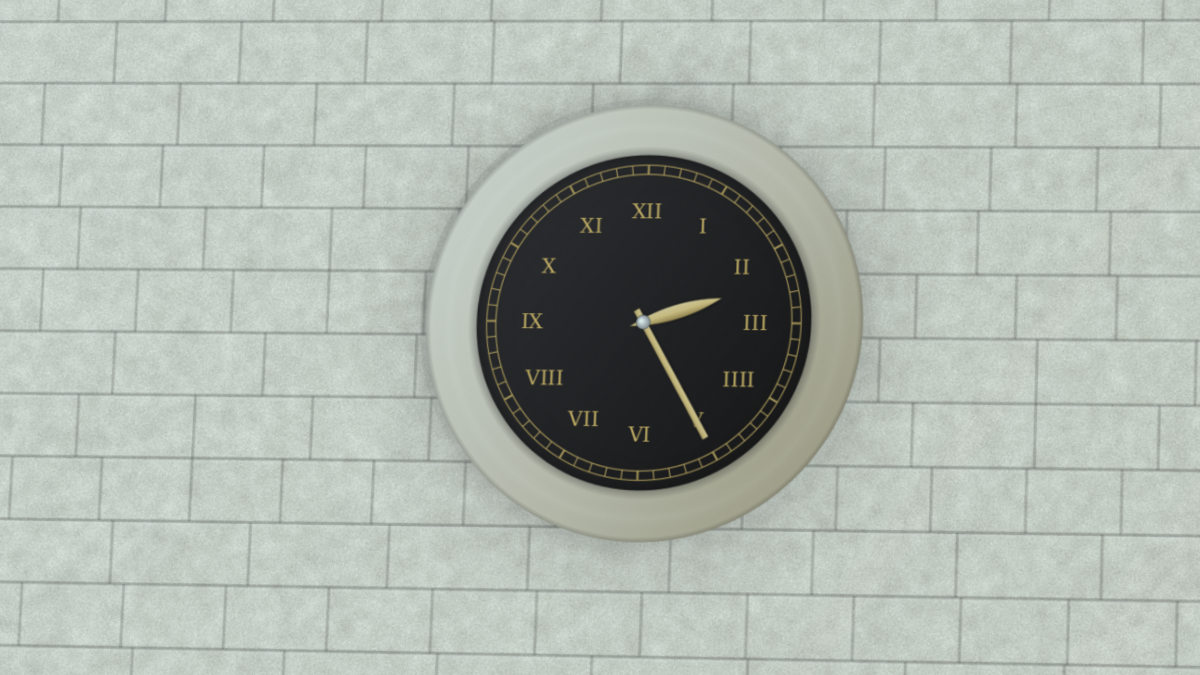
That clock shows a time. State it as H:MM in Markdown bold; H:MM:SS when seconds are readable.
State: **2:25**
